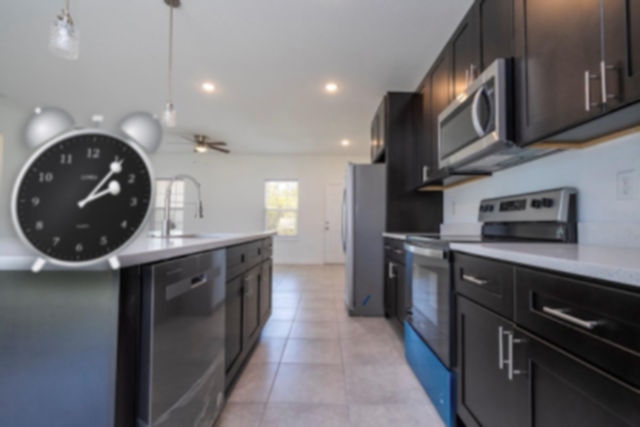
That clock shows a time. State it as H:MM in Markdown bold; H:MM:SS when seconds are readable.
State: **2:06**
